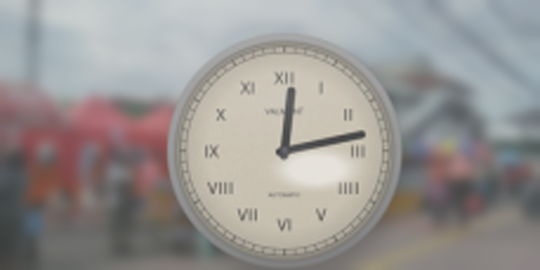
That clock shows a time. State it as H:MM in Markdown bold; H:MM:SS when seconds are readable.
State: **12:13**
